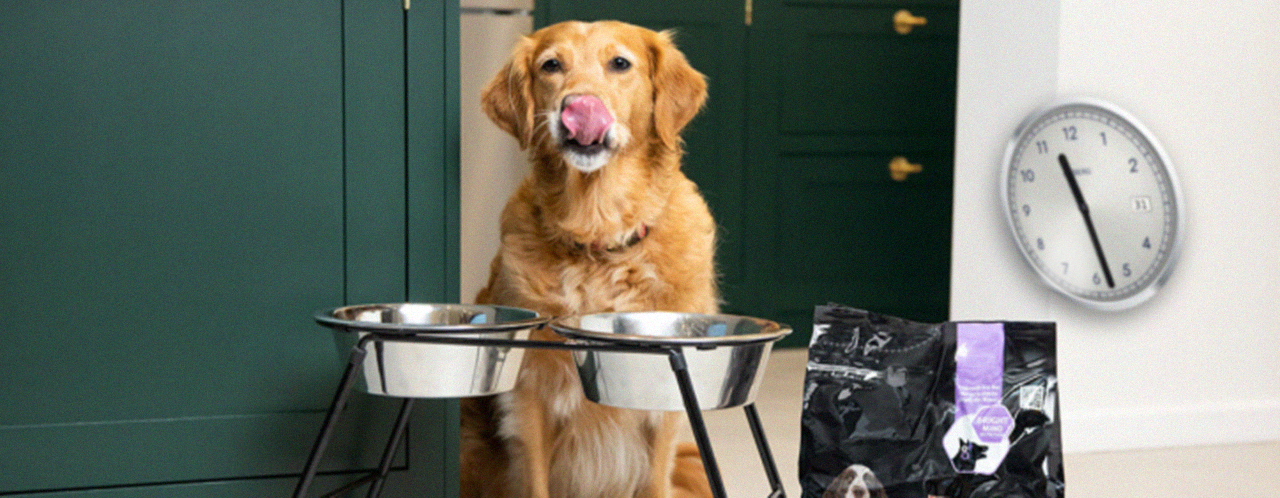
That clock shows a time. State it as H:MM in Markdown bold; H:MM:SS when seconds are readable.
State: **11:28**
